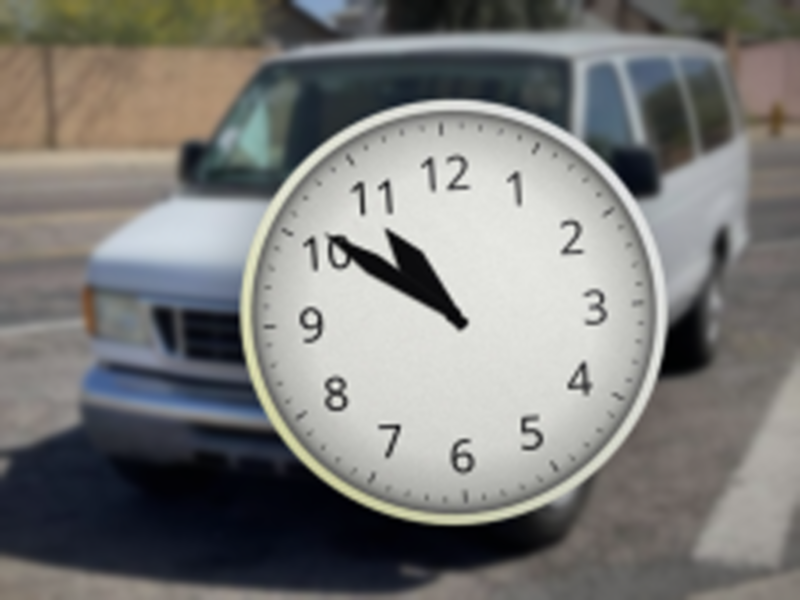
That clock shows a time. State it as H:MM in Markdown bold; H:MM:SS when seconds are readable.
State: **10:51**
